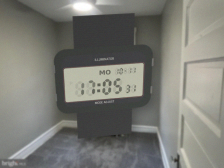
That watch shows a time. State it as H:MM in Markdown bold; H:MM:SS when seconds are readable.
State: **17:05:31**
